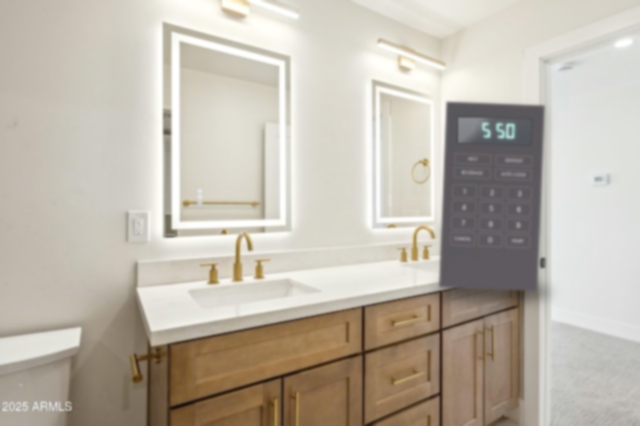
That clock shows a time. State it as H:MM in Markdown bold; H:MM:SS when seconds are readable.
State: **5:50**
